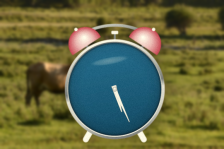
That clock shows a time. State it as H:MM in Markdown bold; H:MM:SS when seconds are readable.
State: **5:26**
